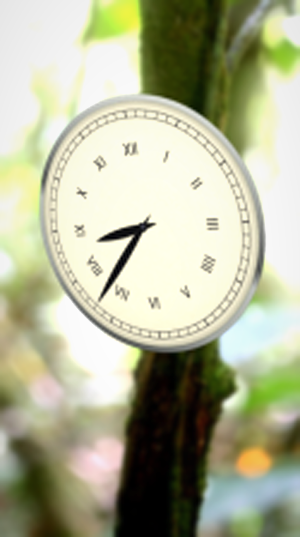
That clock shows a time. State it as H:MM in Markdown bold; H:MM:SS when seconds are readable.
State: **8:37**
